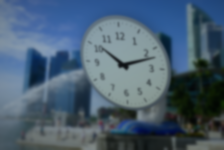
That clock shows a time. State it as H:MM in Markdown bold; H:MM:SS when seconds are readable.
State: **10:12**
